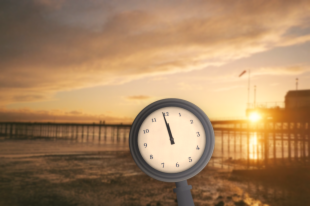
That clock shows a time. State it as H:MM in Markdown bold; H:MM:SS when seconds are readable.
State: **11:59**
